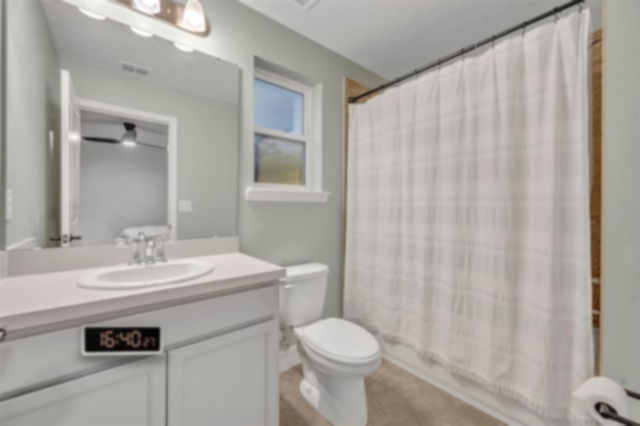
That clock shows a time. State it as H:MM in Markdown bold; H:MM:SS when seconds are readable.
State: **16:40**
